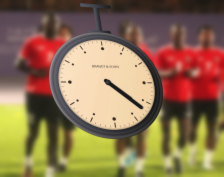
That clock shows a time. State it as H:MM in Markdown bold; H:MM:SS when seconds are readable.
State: **4:22**
